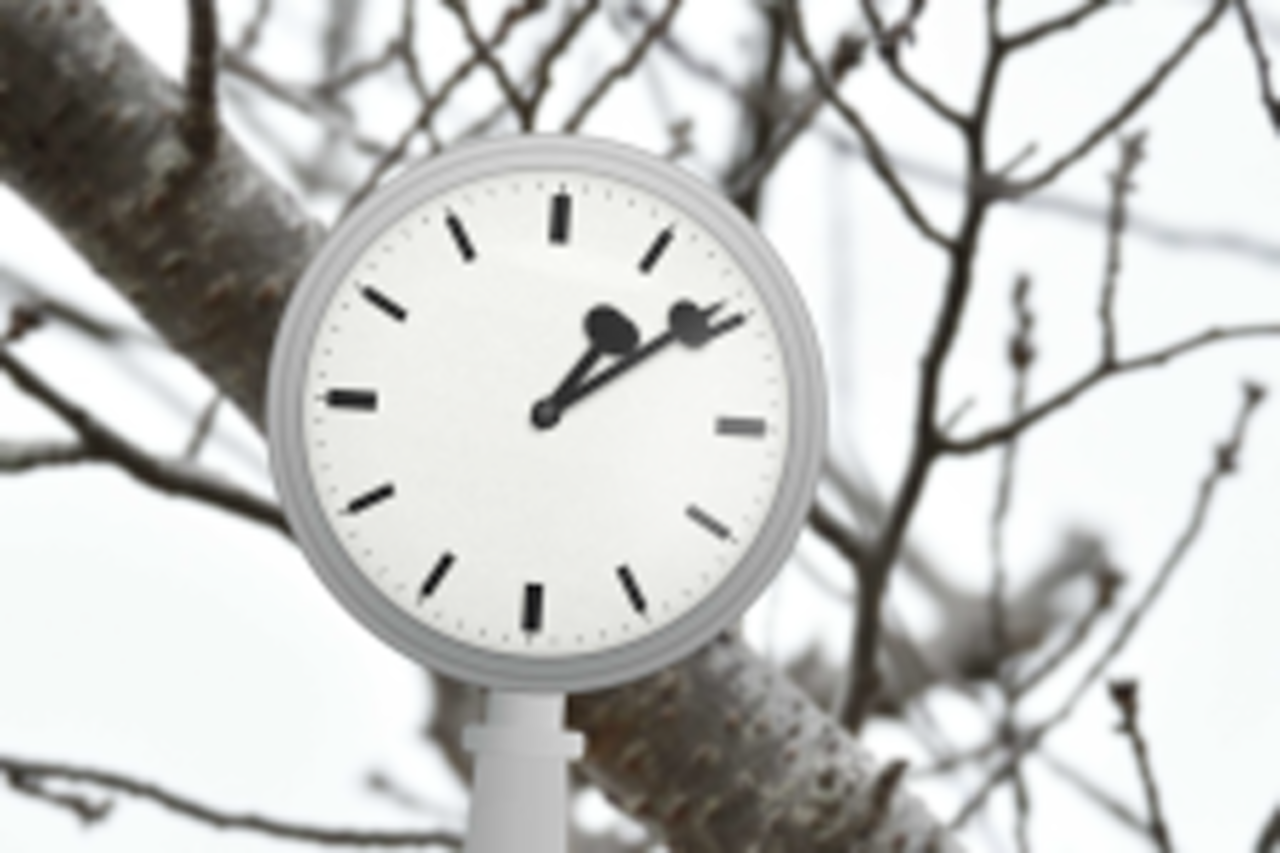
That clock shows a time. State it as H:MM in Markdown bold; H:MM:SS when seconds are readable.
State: **1:09**
